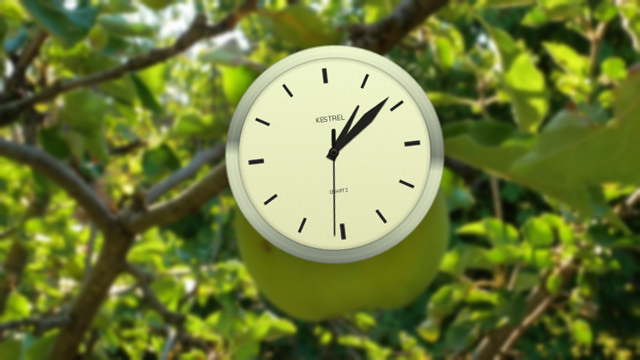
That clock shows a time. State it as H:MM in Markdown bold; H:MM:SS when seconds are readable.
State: **1:08:31**
